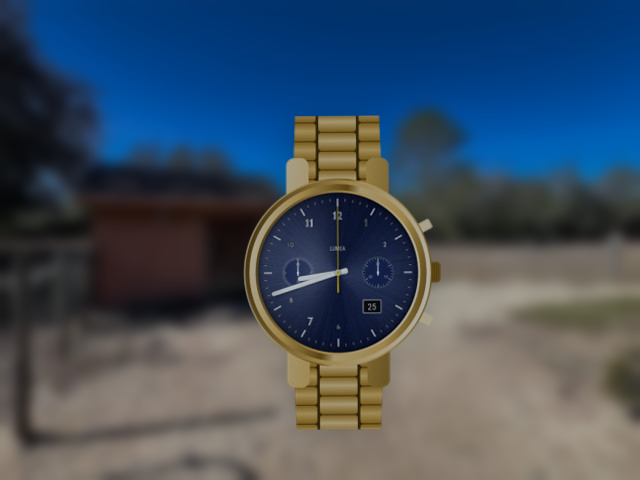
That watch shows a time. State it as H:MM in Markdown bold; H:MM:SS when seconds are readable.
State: **8:42**
